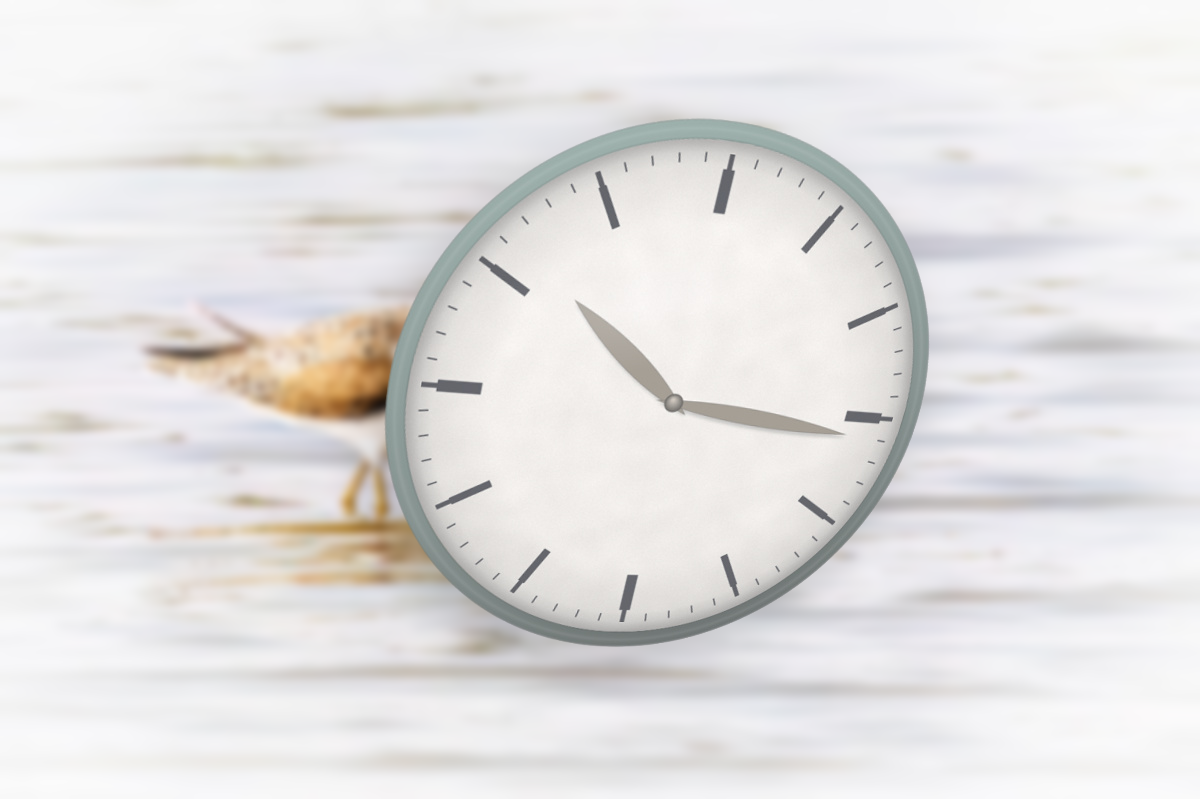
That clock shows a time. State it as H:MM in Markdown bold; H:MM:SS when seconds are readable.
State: **10:16**
